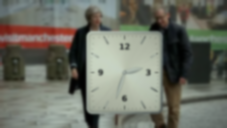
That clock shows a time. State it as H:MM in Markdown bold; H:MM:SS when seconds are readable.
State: **2:33**
